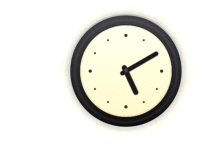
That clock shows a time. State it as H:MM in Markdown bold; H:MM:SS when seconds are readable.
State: **5:10**
